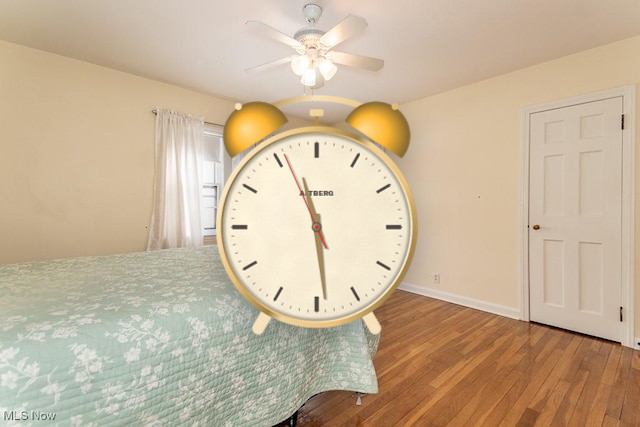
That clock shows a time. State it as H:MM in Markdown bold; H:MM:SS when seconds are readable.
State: **11:28:56**
